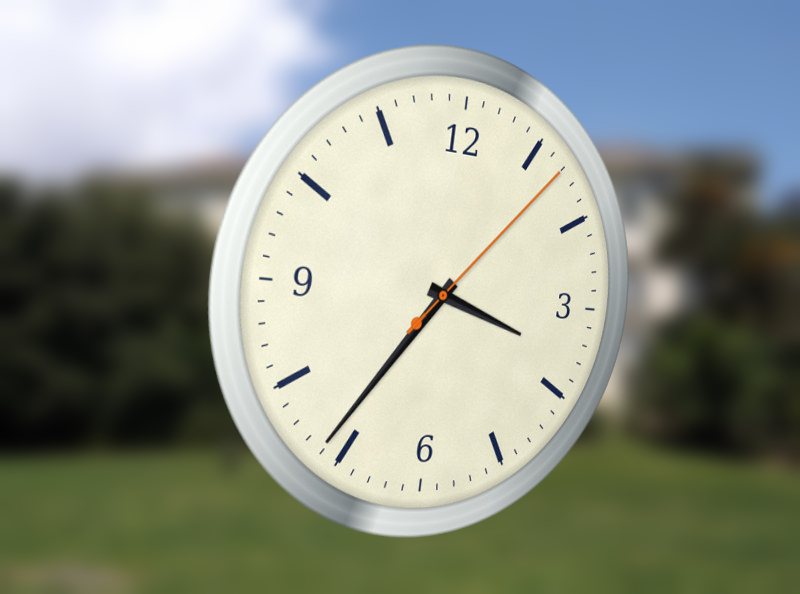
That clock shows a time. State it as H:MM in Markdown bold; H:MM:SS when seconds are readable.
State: **3:36:07**
